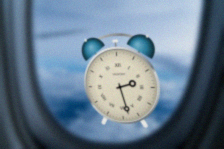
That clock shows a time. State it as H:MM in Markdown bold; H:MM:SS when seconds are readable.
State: **2:28**
